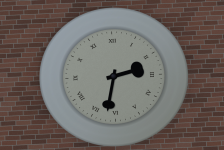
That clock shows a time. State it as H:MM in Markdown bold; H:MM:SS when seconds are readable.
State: **2:32**
